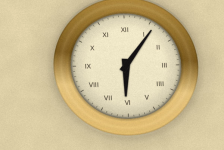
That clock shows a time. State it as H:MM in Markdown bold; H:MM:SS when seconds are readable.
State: **6:06**
